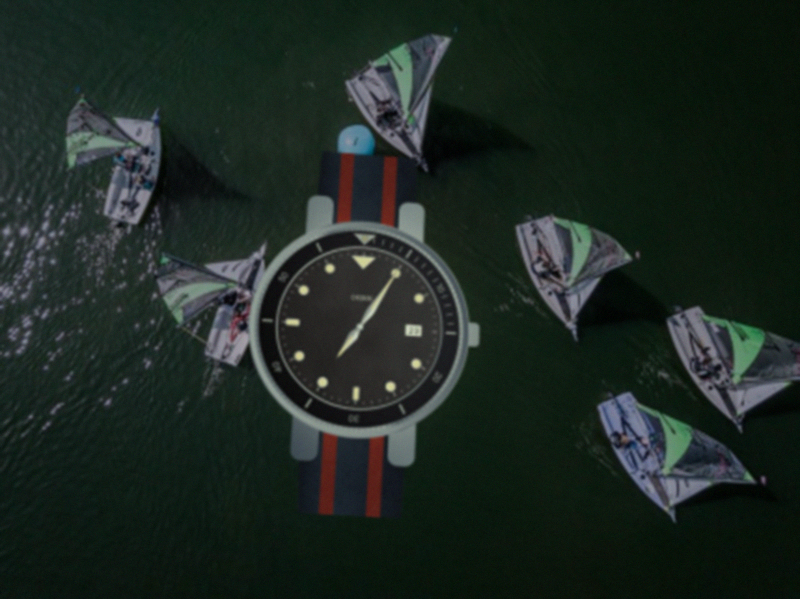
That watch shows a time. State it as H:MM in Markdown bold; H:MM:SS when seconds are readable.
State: **7:05**
